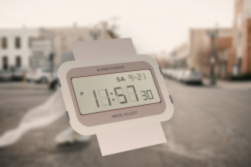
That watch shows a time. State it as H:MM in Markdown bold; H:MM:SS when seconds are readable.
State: **11:57:30**
